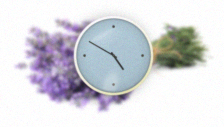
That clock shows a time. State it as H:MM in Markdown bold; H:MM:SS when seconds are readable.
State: **4:50**
